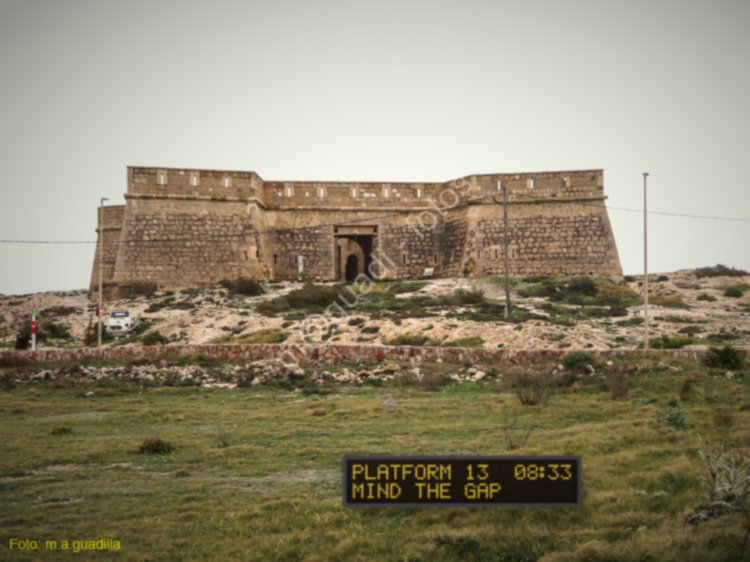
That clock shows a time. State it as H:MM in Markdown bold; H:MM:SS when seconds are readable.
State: **8:33**
